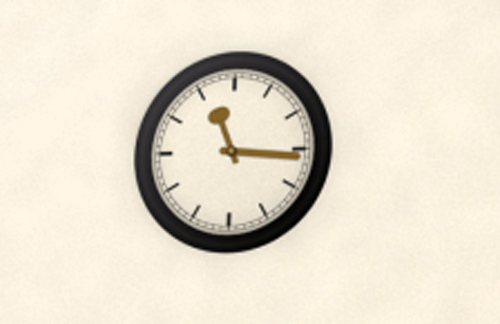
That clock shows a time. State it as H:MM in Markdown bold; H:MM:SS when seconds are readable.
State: **11:16**
